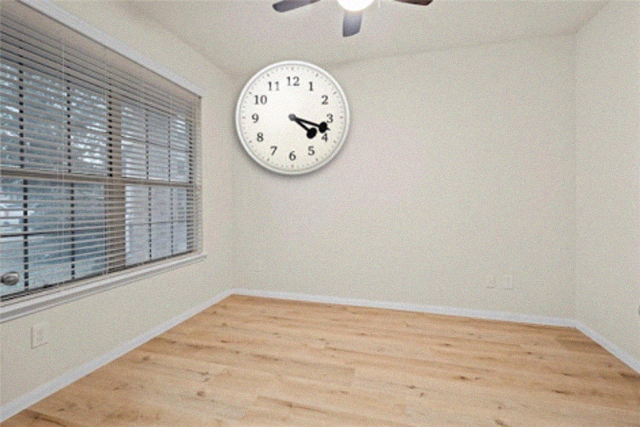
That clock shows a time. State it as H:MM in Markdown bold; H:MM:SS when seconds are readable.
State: **4:18**
